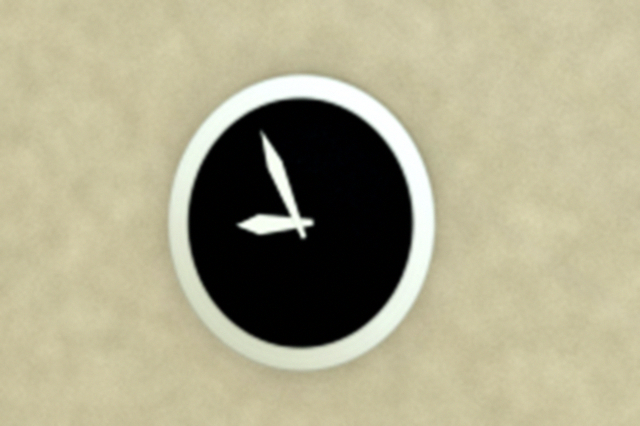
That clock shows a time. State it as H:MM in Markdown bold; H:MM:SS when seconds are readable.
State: **8:56**
